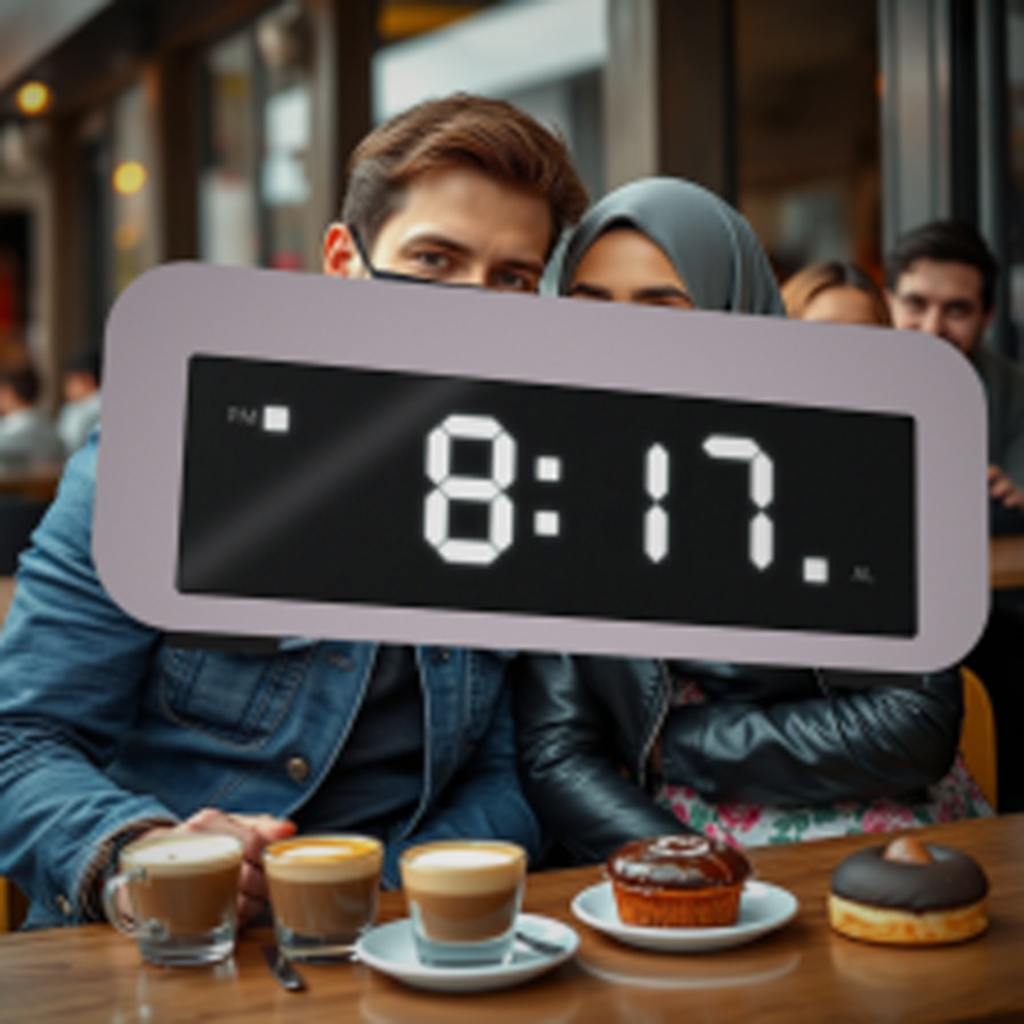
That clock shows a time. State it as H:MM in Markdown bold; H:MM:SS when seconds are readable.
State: **8:17**
